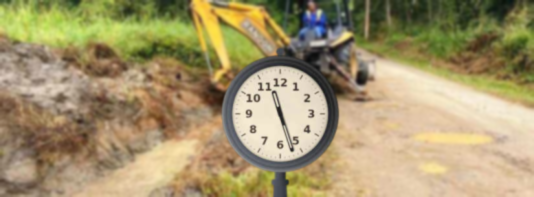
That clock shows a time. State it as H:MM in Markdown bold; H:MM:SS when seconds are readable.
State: **11:27**
